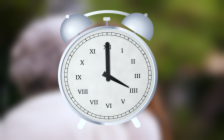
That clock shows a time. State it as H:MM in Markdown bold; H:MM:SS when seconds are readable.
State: **4:00**
